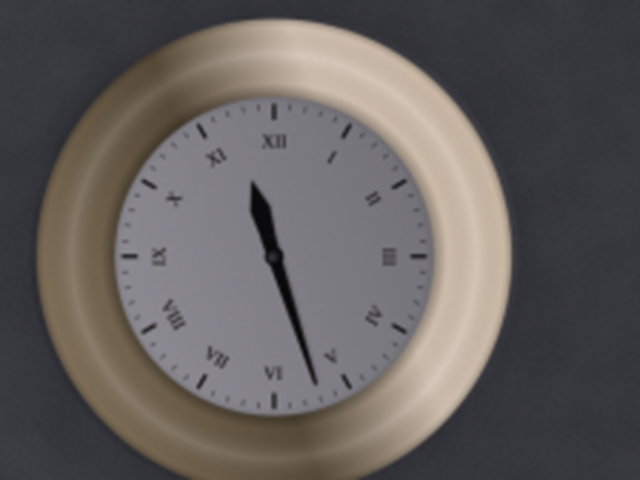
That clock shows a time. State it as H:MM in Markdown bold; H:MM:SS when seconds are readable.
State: **11:27**
